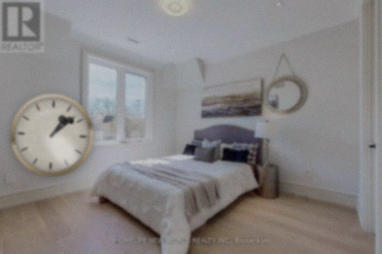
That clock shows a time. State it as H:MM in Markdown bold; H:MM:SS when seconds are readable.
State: **1:08**
